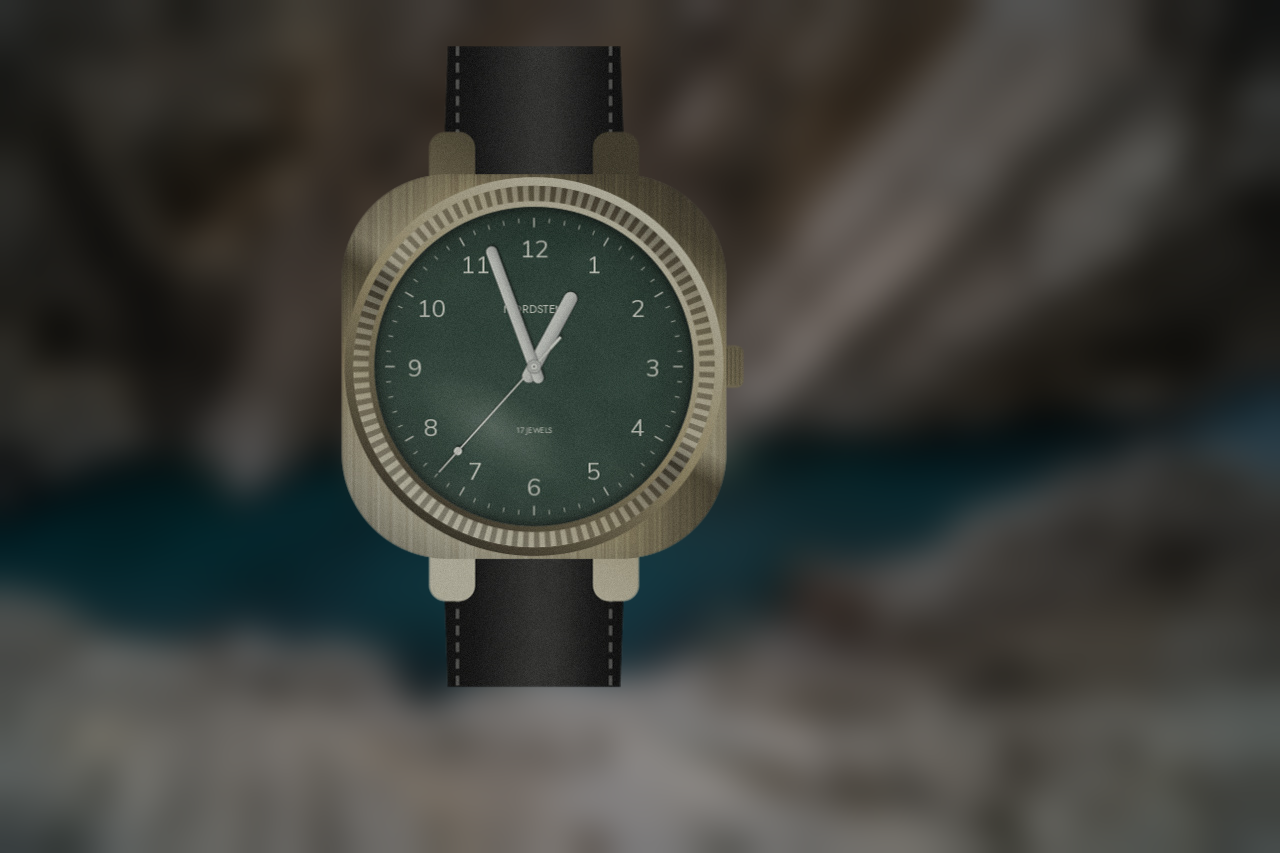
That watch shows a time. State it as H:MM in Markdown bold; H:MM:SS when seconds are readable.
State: **12:56:37**
